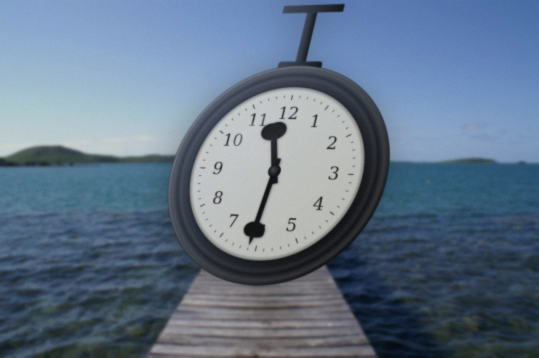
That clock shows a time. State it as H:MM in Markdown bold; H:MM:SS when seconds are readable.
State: **11:31**
